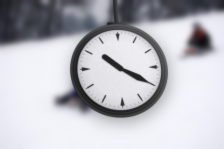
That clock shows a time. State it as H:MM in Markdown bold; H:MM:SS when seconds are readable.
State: **10:20**
